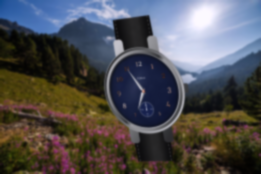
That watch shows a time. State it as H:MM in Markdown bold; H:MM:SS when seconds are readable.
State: **6:55**
